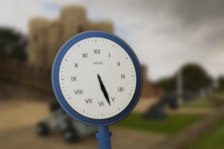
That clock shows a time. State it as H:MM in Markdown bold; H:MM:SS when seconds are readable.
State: **5:27**
